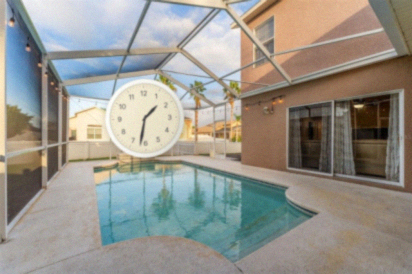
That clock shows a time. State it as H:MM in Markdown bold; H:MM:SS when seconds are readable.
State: **1:32**
